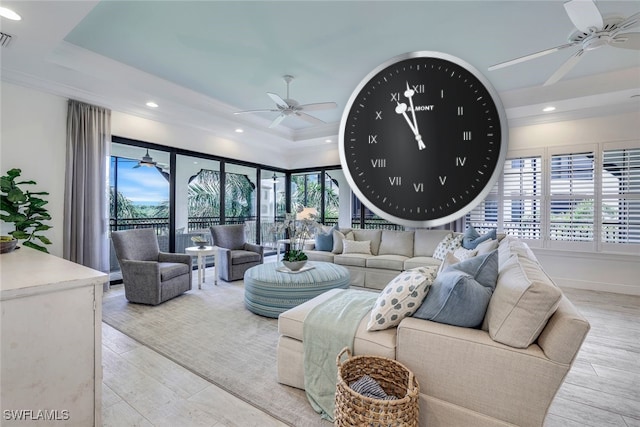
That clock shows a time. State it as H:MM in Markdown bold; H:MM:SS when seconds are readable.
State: **10:58**
